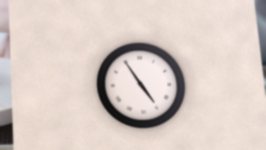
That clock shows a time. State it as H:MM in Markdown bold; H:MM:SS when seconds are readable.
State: **4:55**
